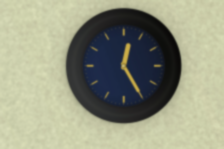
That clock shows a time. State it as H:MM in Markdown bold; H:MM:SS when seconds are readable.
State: **12:25**
